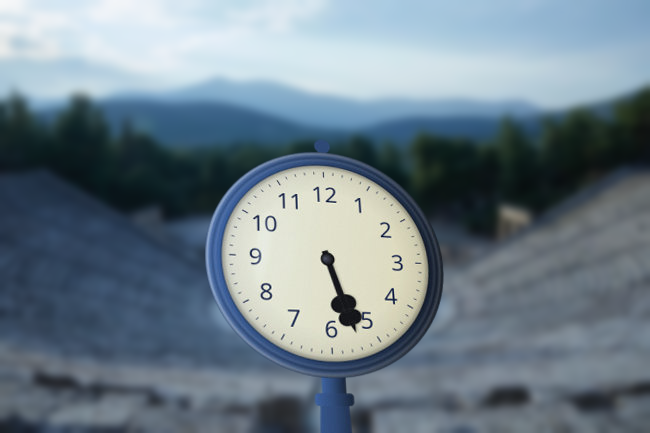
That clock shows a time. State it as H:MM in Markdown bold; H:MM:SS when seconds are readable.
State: **5:27**
